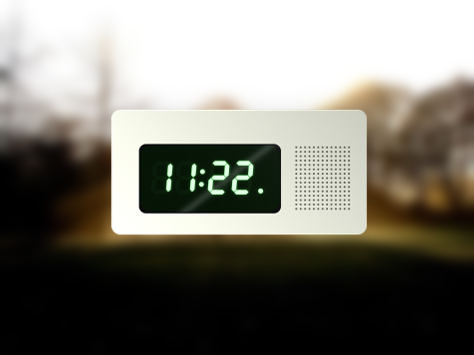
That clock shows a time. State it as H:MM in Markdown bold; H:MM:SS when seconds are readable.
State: **11:22**
